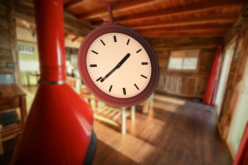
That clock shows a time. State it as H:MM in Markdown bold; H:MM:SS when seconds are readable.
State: **1:39**
